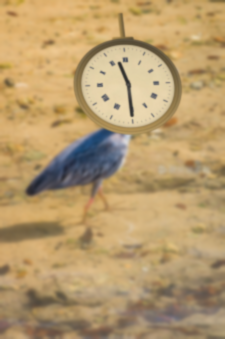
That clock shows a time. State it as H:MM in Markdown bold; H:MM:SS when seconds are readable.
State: **11:30**
